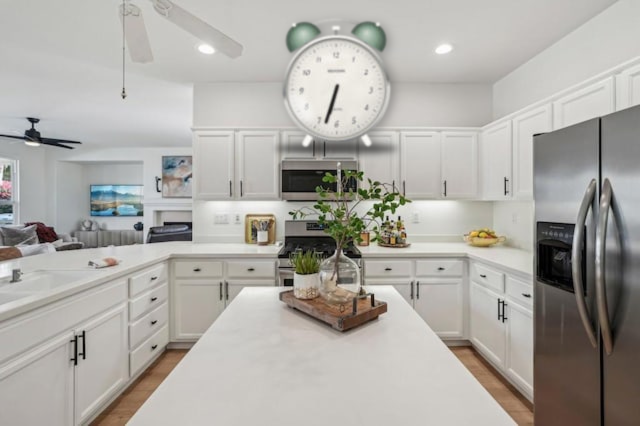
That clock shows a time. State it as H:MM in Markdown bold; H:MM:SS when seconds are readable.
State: **6:33**
